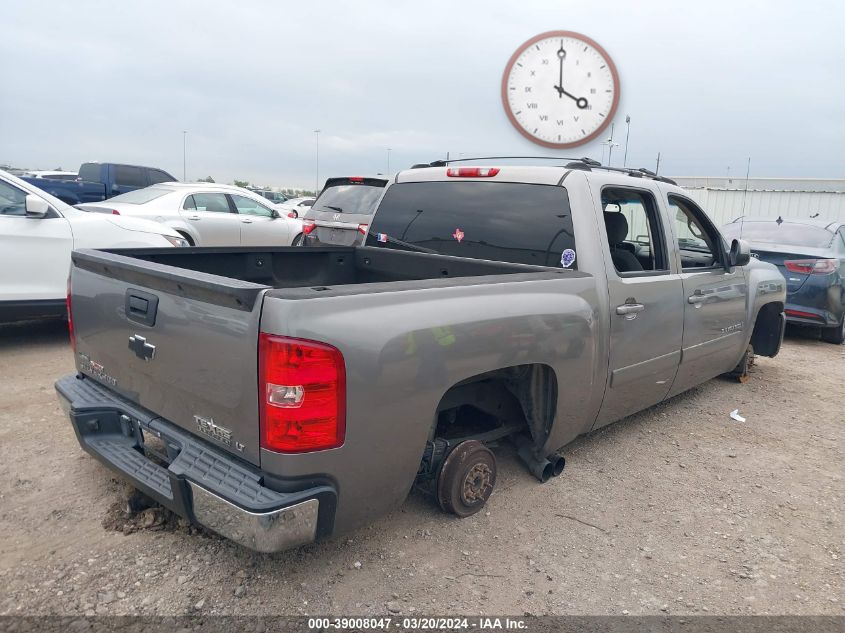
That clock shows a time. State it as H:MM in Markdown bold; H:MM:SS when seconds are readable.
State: **4:00**
